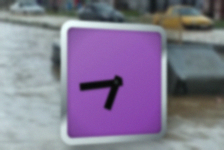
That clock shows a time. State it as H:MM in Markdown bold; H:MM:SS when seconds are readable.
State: **6:44**
